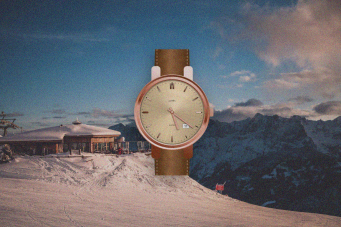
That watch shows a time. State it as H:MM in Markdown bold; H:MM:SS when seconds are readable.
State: **5:21**
